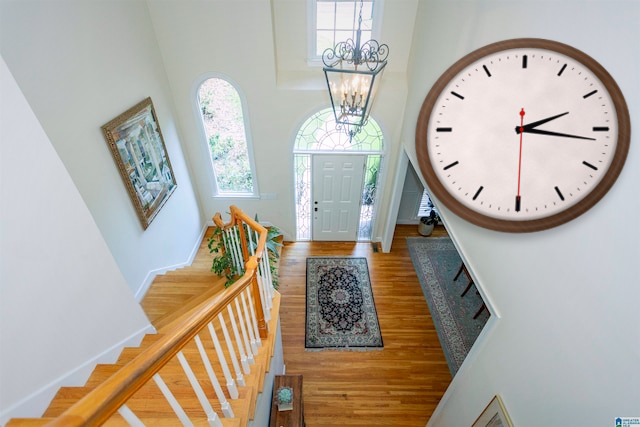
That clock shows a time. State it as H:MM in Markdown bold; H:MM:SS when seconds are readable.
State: **2:16:30**
